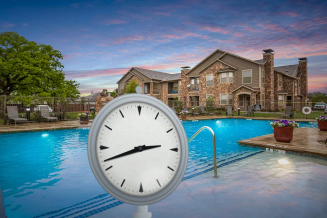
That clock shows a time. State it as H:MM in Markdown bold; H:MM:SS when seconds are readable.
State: **2:42**
